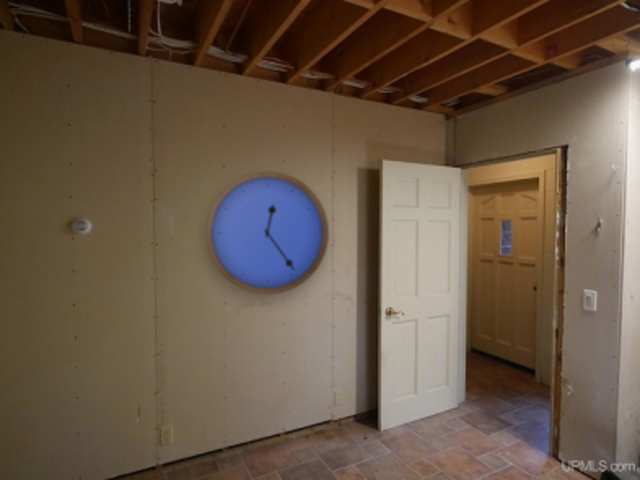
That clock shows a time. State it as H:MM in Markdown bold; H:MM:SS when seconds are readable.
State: **12:24**
